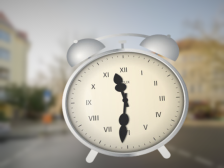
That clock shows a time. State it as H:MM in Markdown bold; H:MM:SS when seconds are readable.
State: **11:31**
